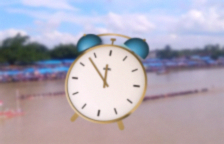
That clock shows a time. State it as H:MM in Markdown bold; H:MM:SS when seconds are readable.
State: **11:53**
